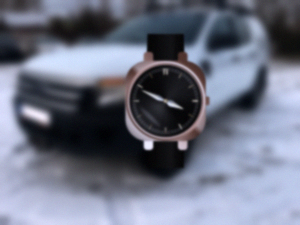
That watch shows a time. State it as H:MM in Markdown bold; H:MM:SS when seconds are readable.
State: **3:49**
